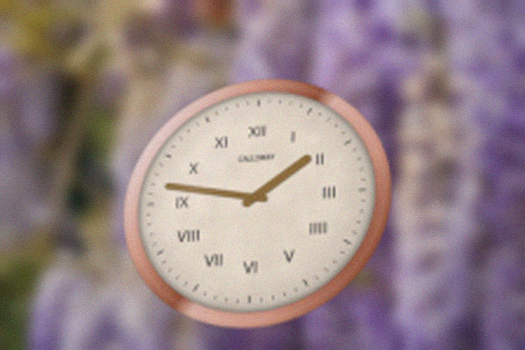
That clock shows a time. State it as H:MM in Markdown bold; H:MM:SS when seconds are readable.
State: **1:47**
